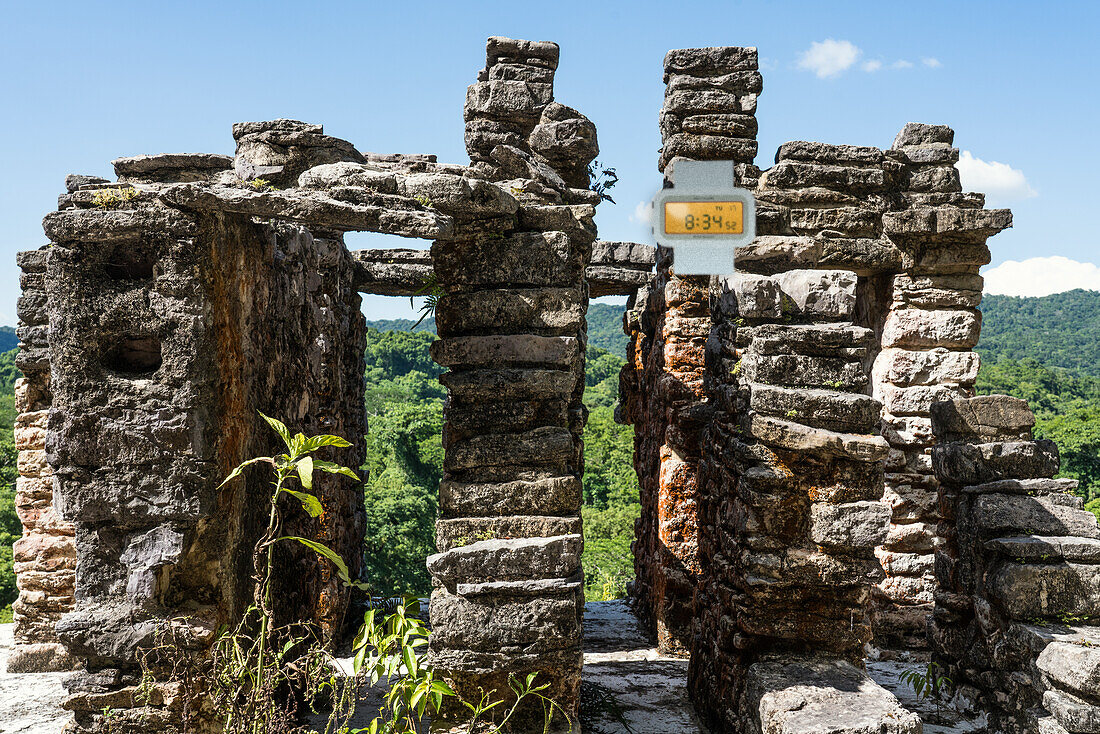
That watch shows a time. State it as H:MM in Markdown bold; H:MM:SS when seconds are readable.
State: **8:34**
